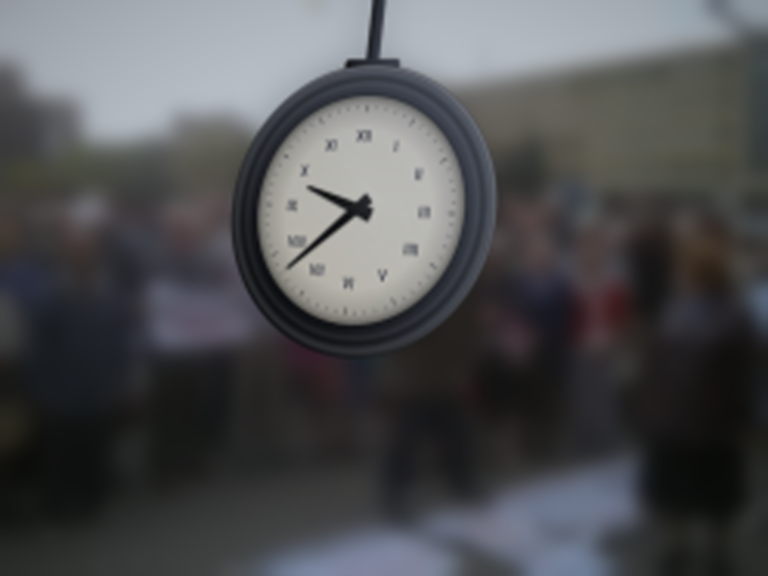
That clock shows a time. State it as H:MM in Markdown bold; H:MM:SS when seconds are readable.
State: **9:38**
